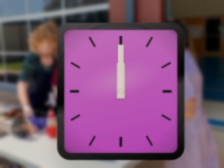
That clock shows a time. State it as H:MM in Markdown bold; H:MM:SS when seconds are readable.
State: **12:00**
